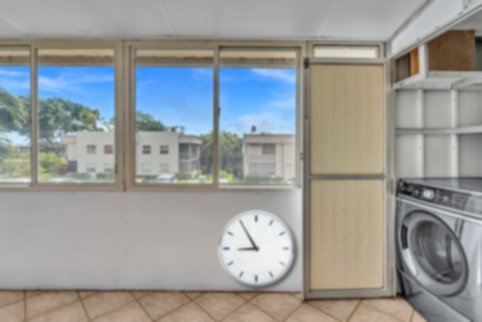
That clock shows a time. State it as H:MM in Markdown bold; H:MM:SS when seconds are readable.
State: **8:55**
